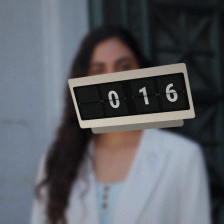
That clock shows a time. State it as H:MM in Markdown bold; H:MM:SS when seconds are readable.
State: **0:16**
